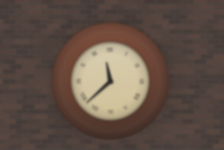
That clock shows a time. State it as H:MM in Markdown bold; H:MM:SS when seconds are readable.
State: **11:38**
